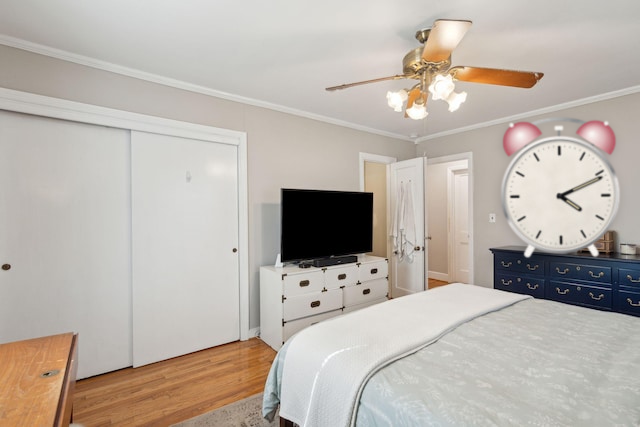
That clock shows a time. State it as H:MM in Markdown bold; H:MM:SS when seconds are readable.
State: **4:11**
